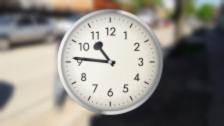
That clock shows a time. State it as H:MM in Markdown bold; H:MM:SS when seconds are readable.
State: **10:46**
